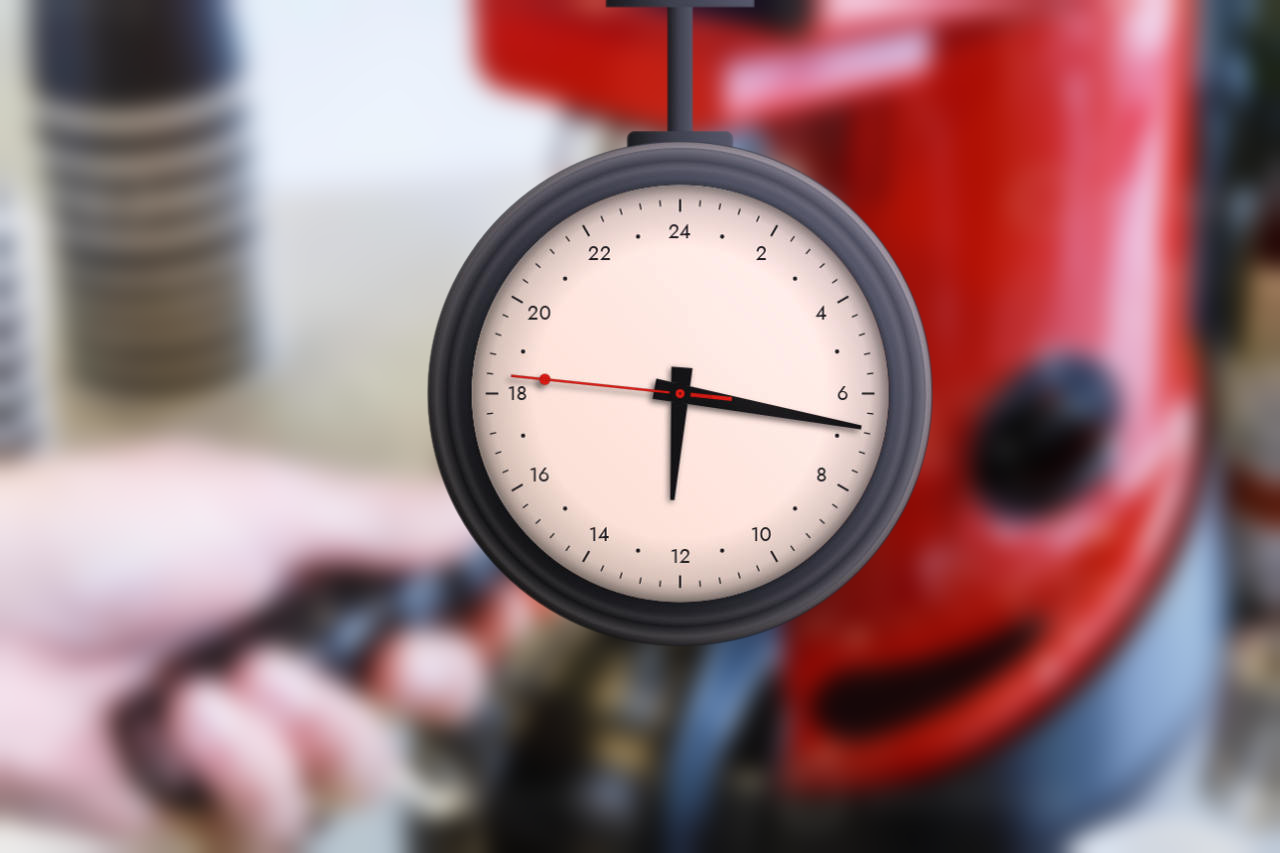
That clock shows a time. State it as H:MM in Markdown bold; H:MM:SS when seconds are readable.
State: **12:16:46**
